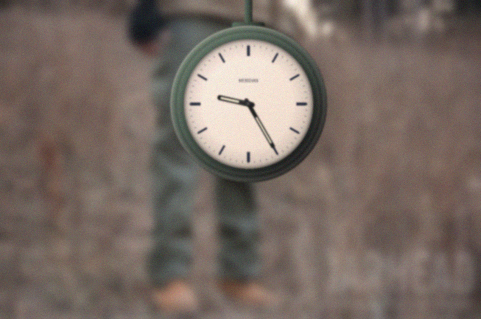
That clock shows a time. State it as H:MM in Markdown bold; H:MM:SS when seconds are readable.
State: **9:25**
